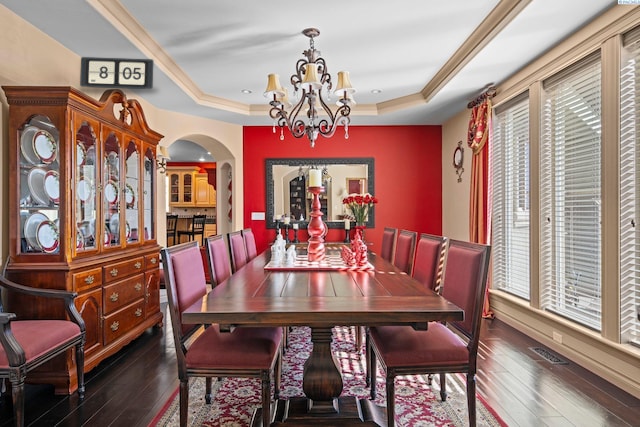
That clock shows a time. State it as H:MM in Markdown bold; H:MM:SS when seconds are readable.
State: **8:05**
